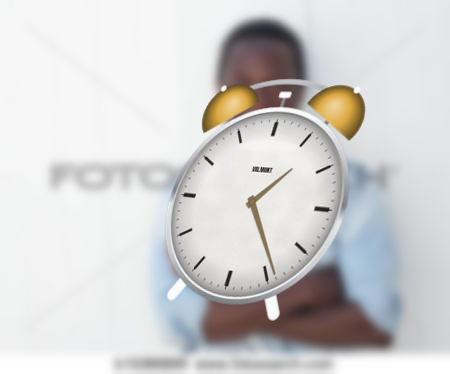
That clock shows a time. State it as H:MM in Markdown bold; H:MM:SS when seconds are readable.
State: **1:24**
